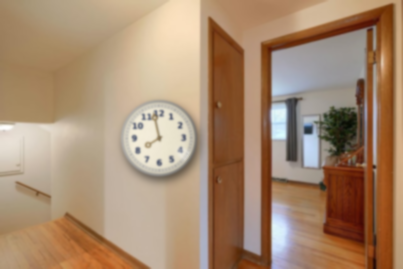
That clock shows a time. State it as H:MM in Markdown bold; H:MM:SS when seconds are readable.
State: **7:58**
